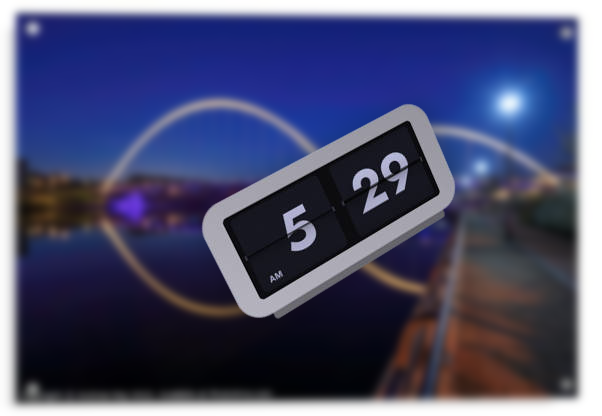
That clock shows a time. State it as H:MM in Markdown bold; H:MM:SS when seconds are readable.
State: **5:29**
